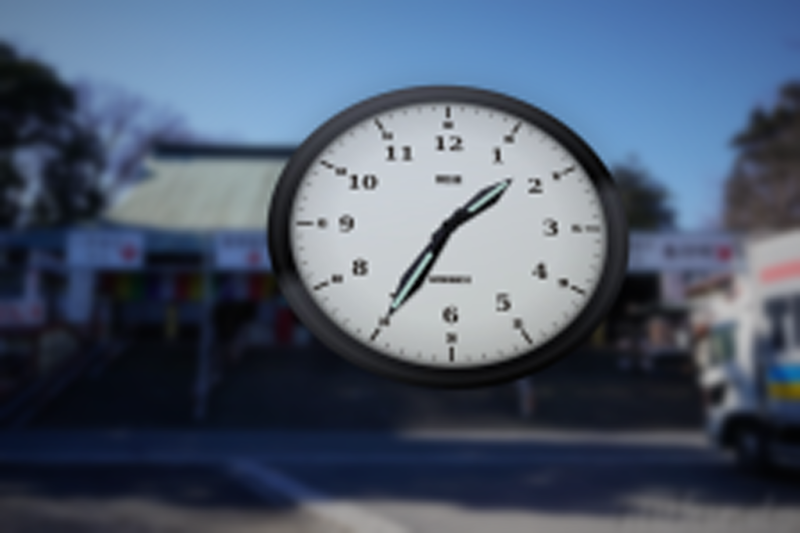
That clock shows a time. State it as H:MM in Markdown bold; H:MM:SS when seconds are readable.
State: **1:35**
